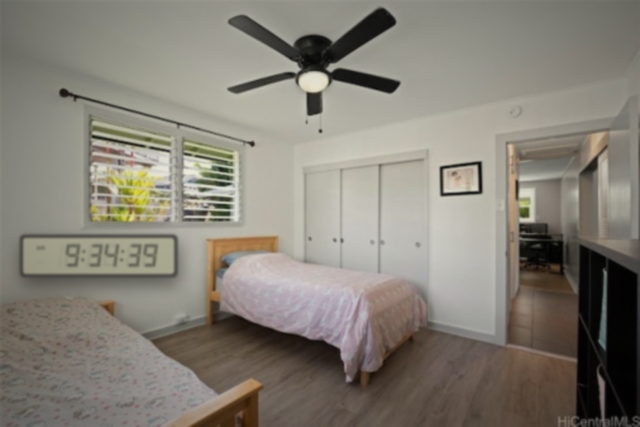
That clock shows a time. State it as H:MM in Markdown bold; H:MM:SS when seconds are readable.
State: **9:34:39**
